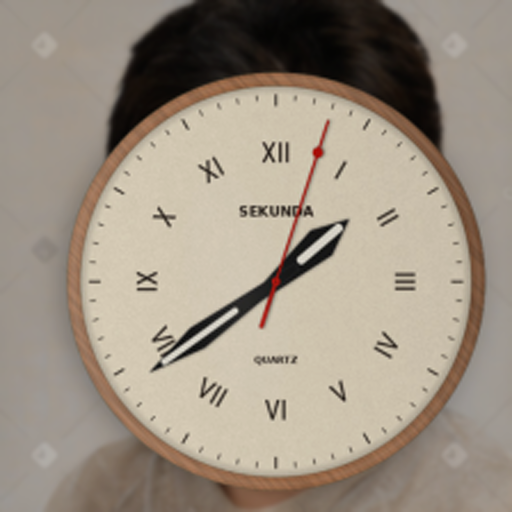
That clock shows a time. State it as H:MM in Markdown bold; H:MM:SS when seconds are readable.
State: **1:39:03**
